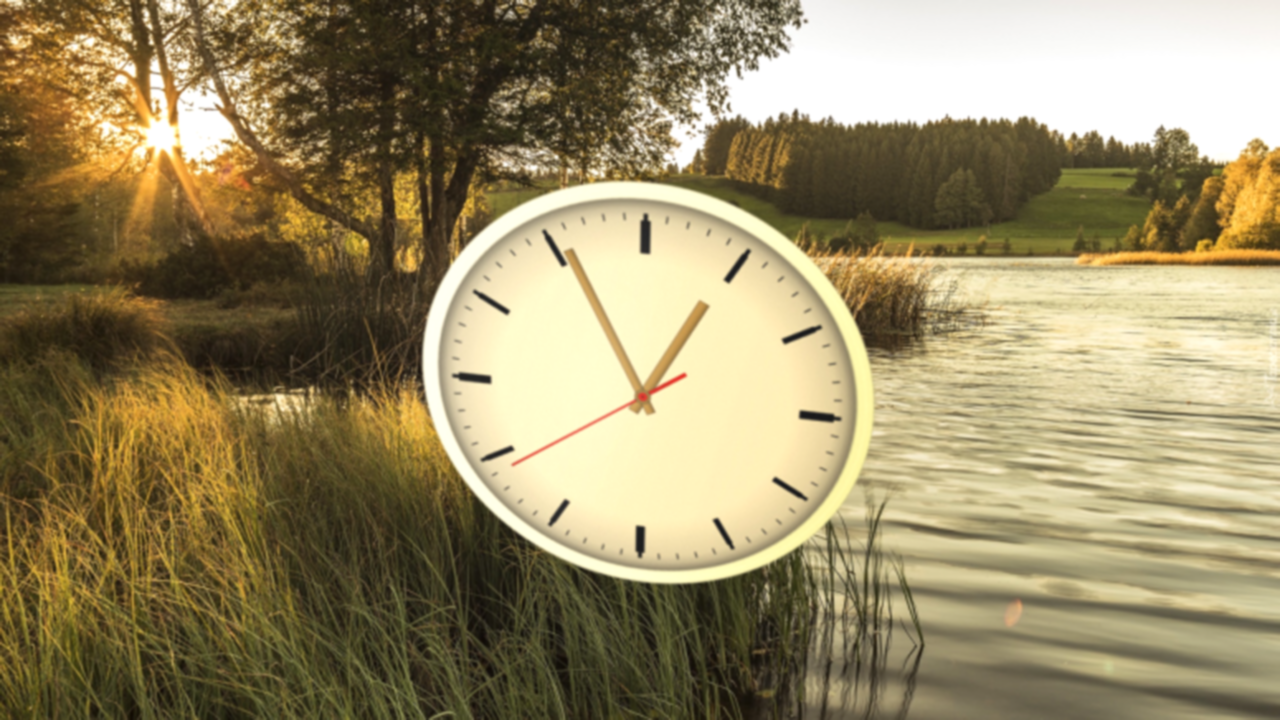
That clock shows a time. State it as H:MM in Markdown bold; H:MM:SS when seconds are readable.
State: **12:55:39**
